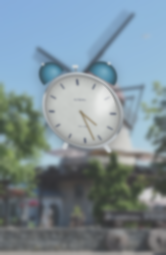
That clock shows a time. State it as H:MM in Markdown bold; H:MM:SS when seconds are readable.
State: **4:27**
